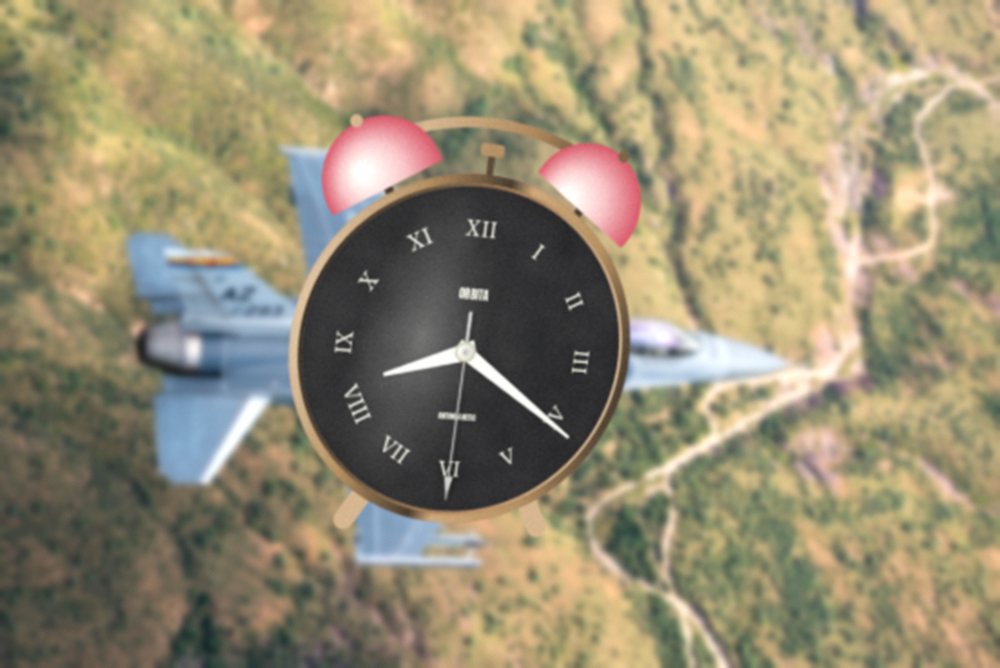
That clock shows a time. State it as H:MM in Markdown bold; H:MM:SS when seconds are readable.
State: **8:20:30**
